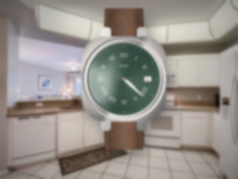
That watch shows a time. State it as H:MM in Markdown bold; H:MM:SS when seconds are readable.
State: **4:22**
